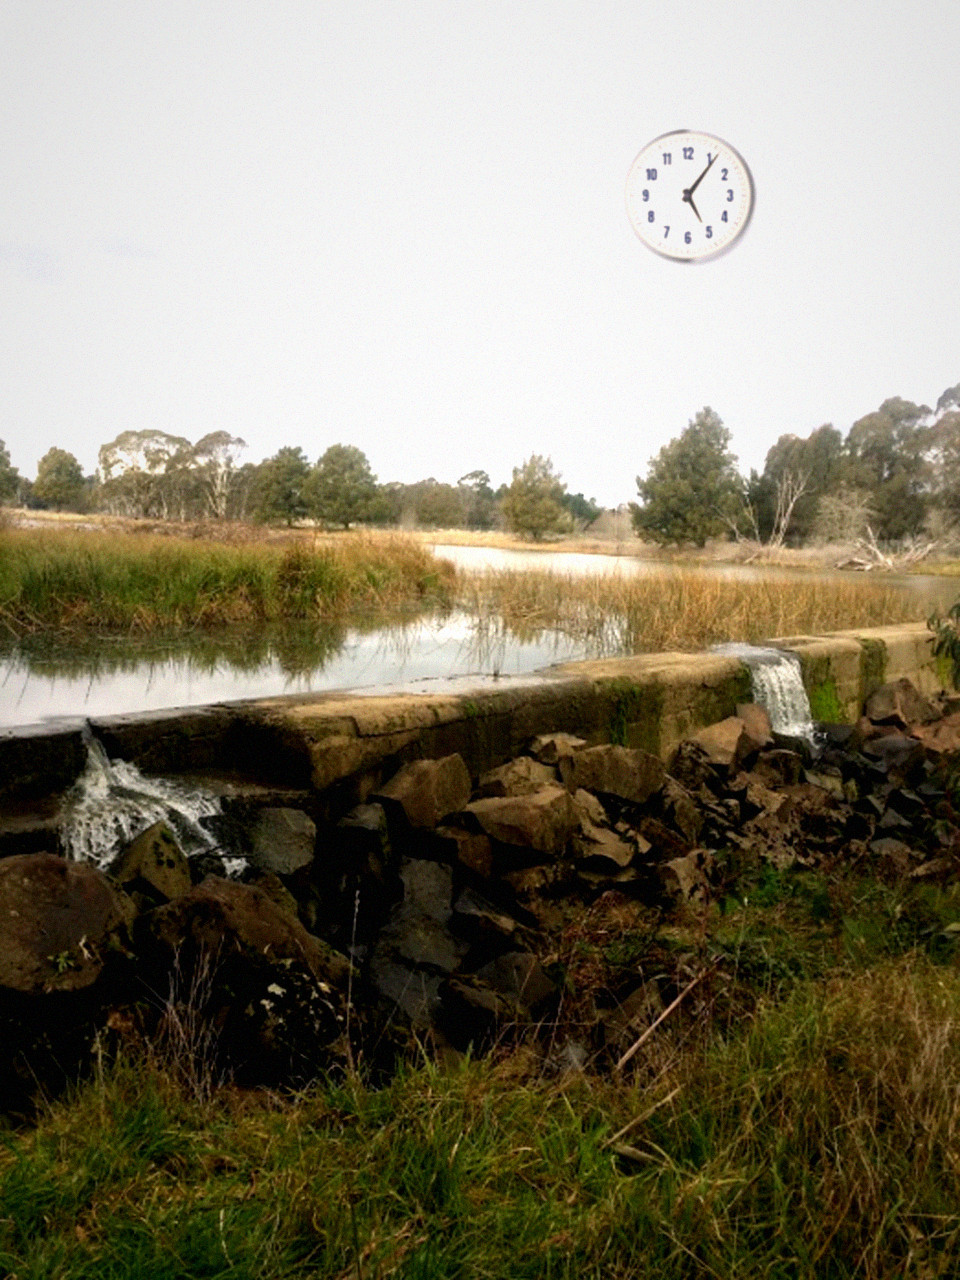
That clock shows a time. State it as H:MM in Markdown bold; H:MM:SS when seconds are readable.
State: **5:06**
